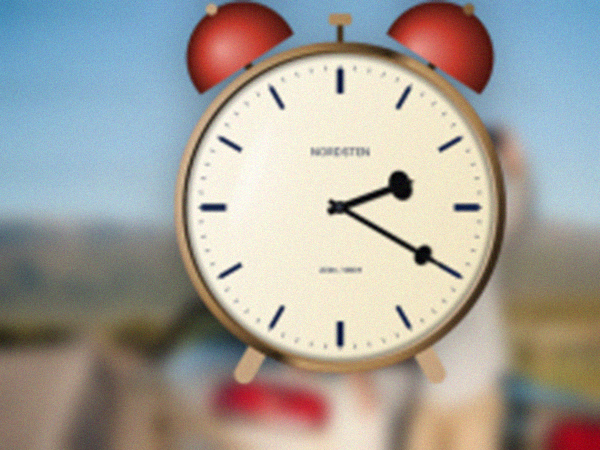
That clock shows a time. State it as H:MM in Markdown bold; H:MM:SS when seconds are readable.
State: **2:20**
